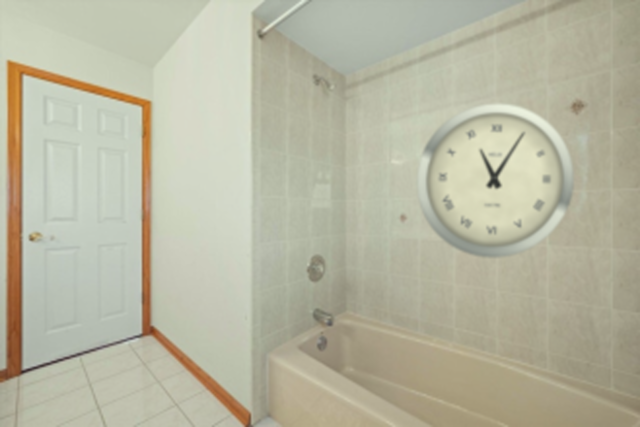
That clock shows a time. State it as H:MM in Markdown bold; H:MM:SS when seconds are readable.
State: **11:05**
